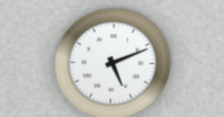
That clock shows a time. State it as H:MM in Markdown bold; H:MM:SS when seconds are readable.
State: **5:11**
